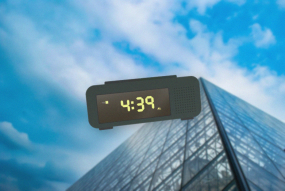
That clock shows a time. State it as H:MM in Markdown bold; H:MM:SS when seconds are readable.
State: **4:39**
